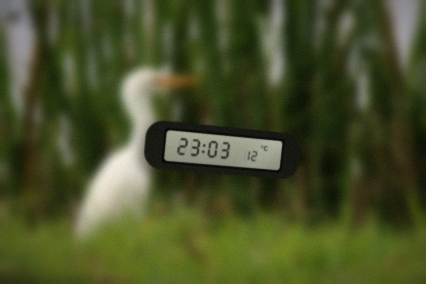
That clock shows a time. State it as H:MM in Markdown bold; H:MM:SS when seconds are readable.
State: **23:03**
